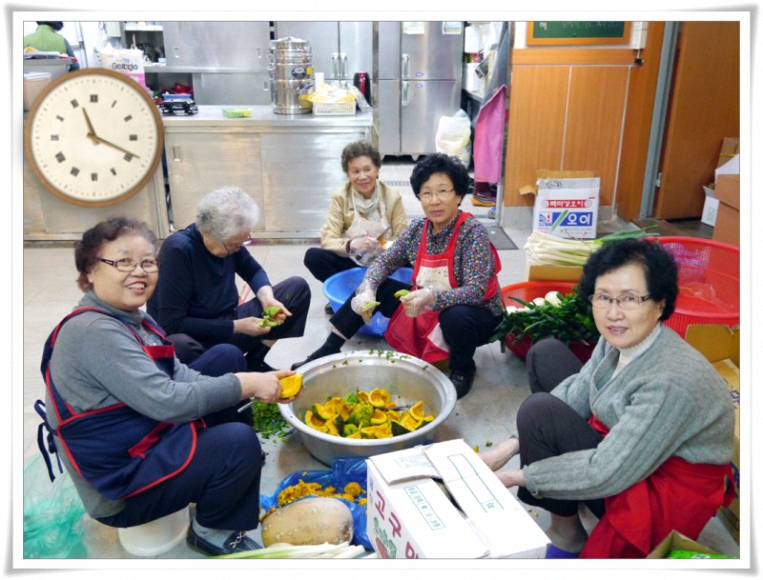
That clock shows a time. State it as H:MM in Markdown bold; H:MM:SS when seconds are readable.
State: **11:19**
